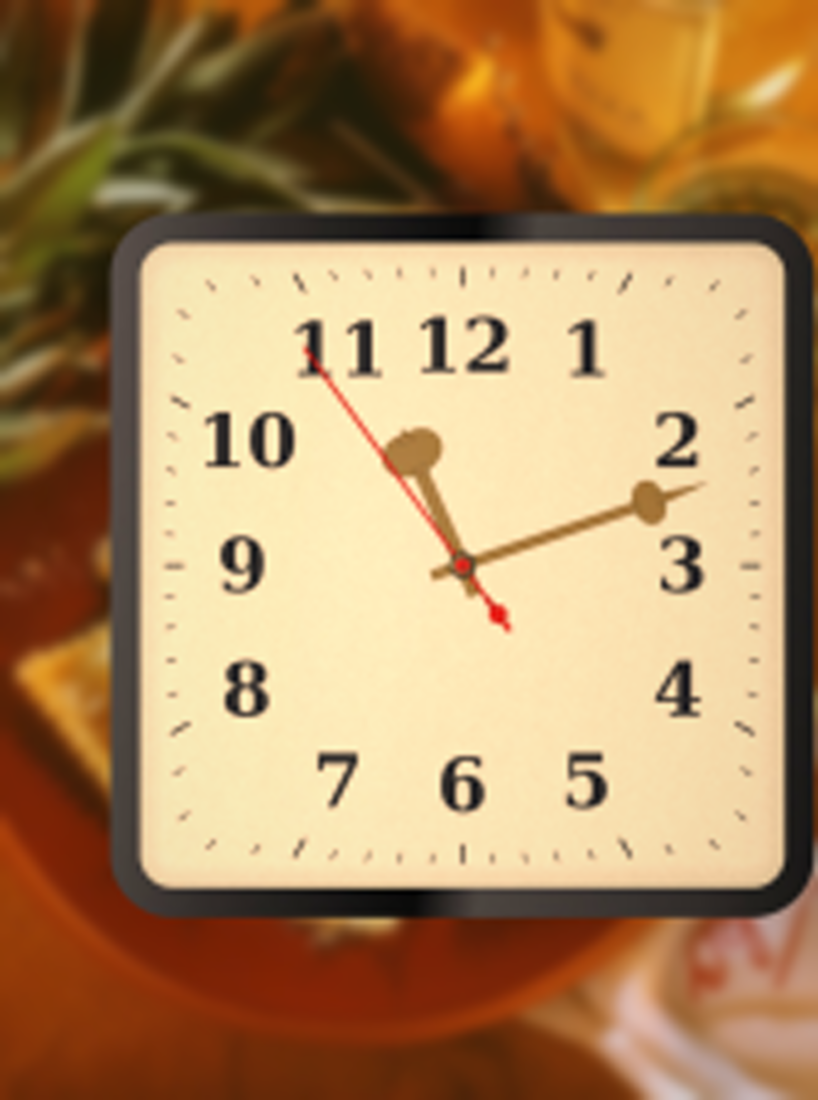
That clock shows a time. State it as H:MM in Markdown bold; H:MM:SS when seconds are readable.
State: **11:11:54**
